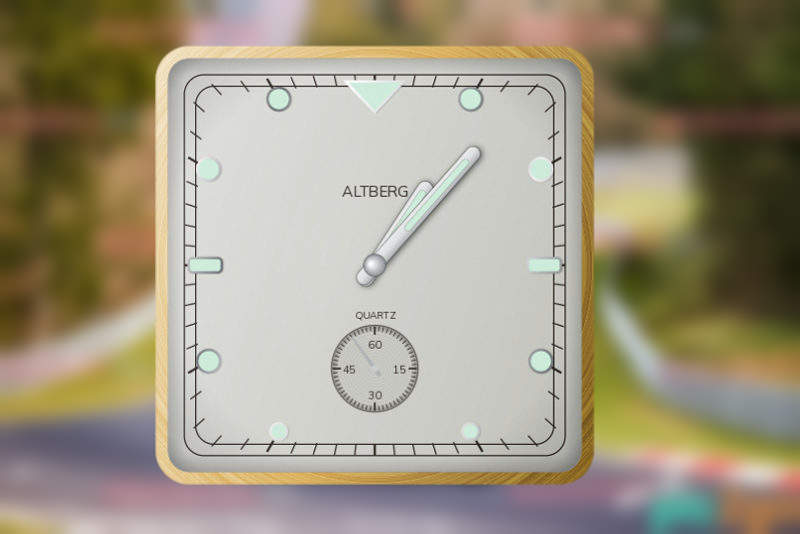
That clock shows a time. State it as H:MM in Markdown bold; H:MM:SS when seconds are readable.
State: **1:06:54**
